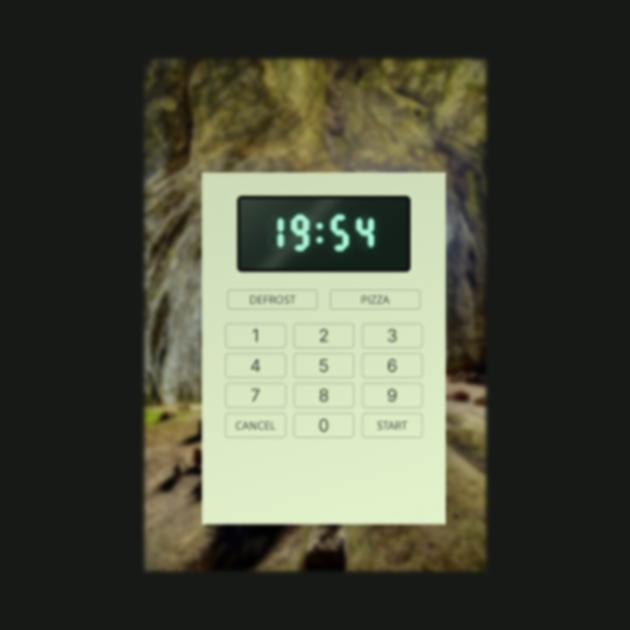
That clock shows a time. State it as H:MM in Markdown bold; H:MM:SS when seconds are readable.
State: **19:54**
